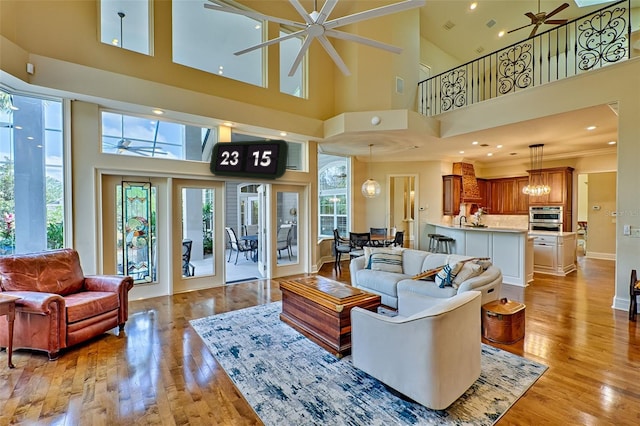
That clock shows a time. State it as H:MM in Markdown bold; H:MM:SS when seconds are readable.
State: **23:15**
